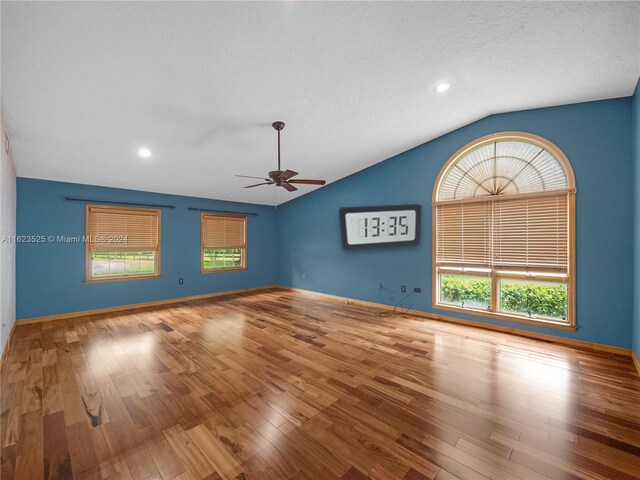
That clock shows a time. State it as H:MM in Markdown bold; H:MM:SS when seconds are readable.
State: **13:35**
